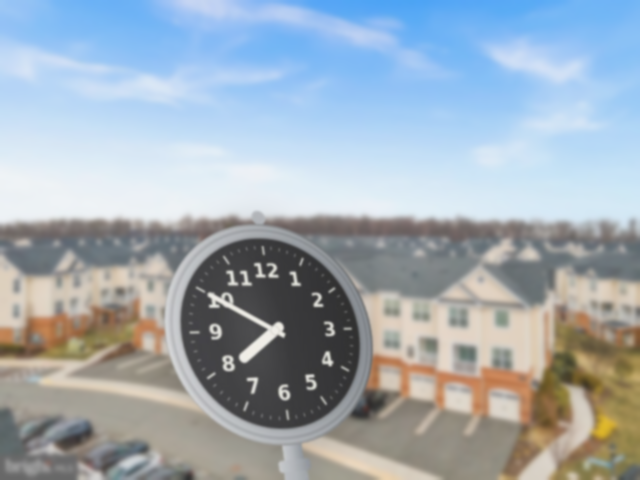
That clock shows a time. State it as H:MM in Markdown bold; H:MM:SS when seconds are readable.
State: **7:50**
